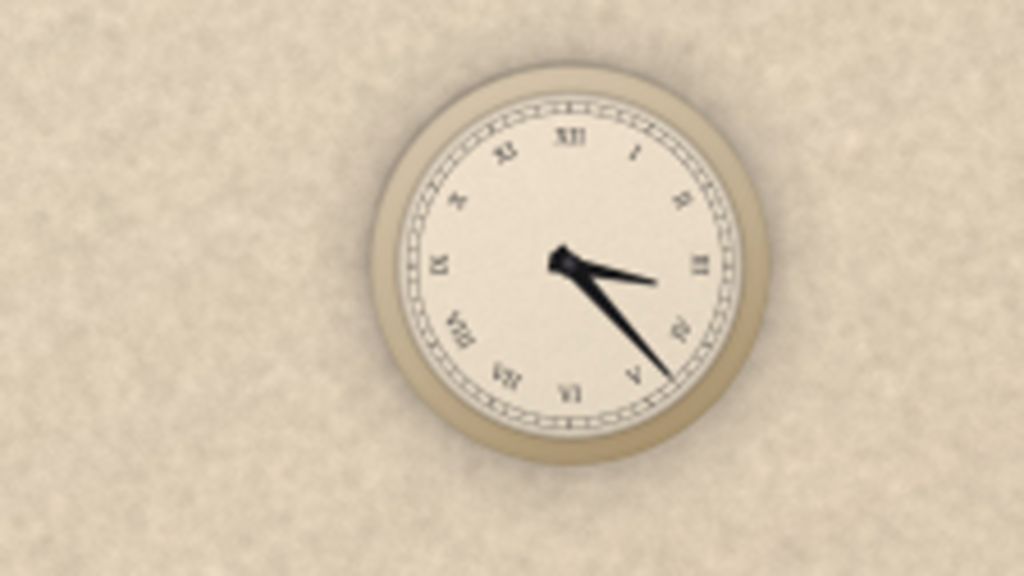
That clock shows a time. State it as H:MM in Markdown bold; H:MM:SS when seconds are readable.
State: **3:23**
